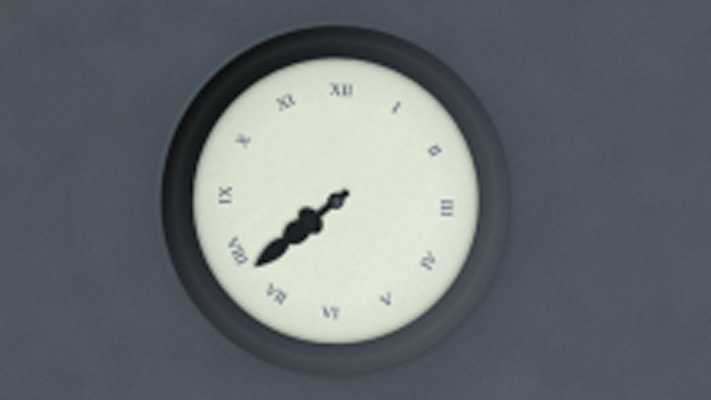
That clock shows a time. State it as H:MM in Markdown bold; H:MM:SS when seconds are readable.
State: **7:38**
